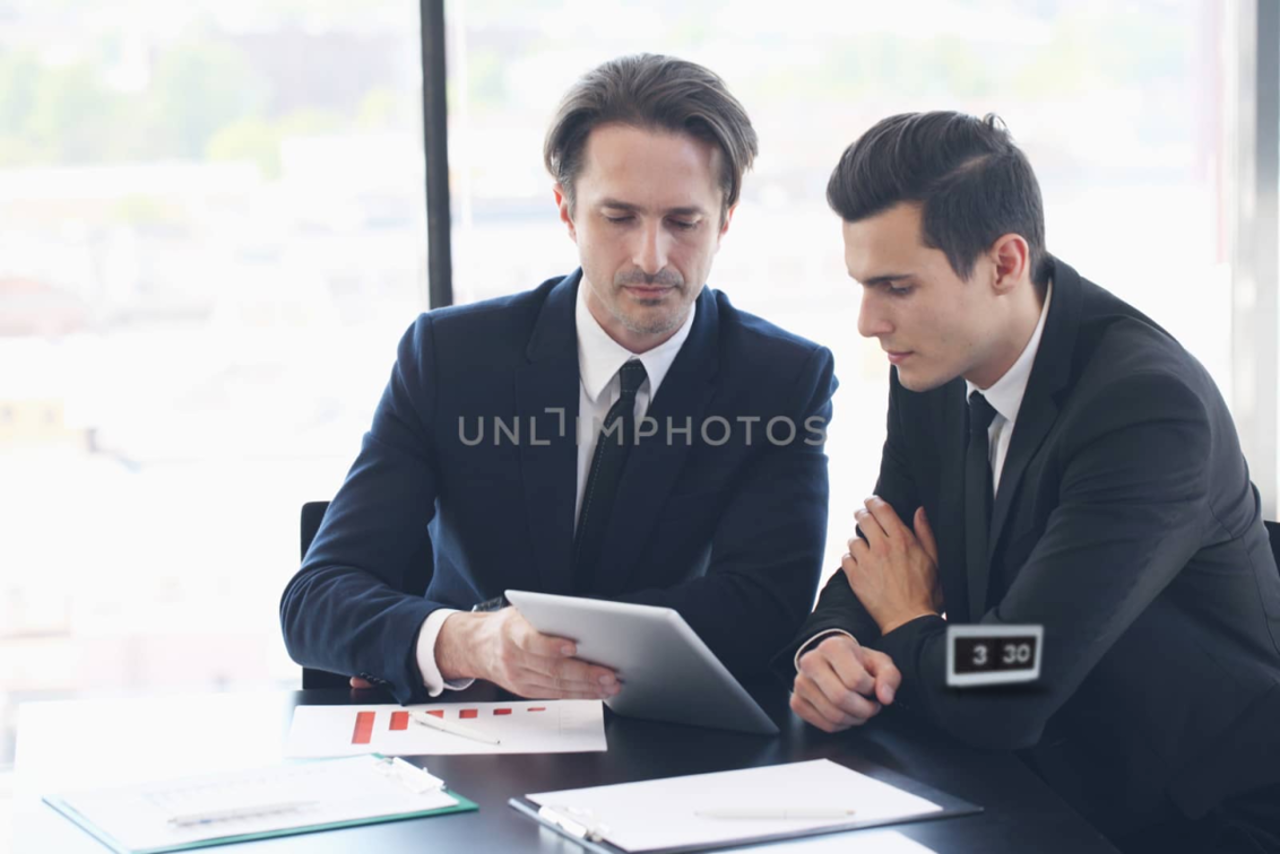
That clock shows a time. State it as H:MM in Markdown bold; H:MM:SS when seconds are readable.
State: **3:30**
